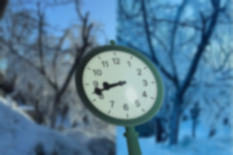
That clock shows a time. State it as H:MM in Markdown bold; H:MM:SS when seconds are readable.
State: **8:42**
